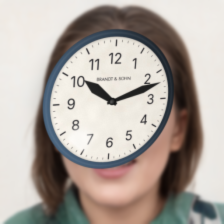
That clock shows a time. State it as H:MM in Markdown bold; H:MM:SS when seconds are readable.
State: **10:12**
